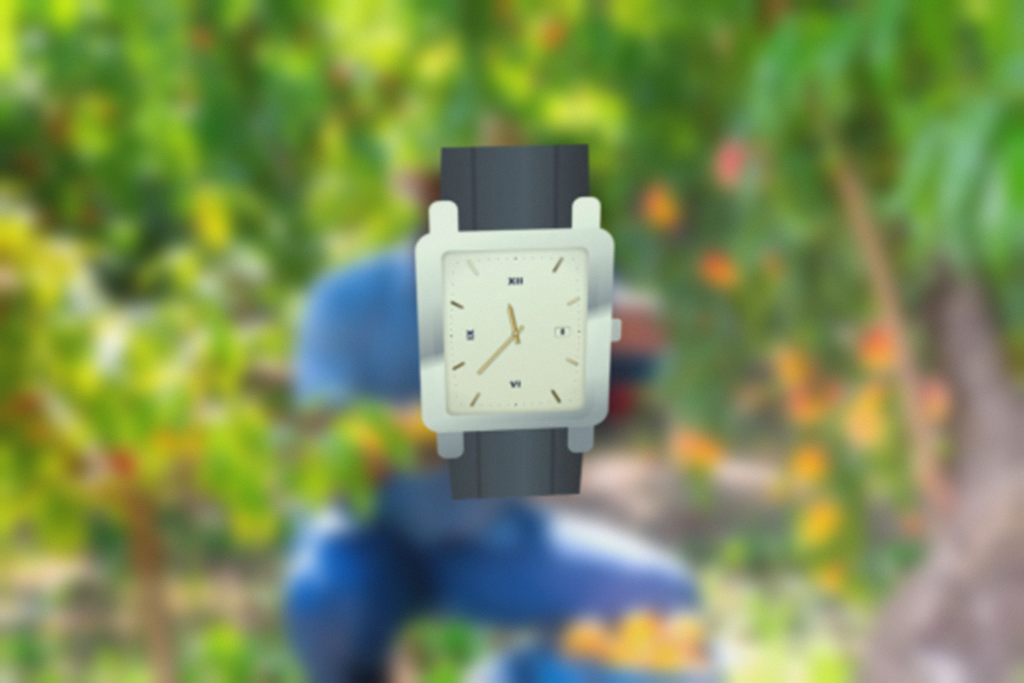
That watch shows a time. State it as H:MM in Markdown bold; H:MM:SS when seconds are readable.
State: **11:37**
